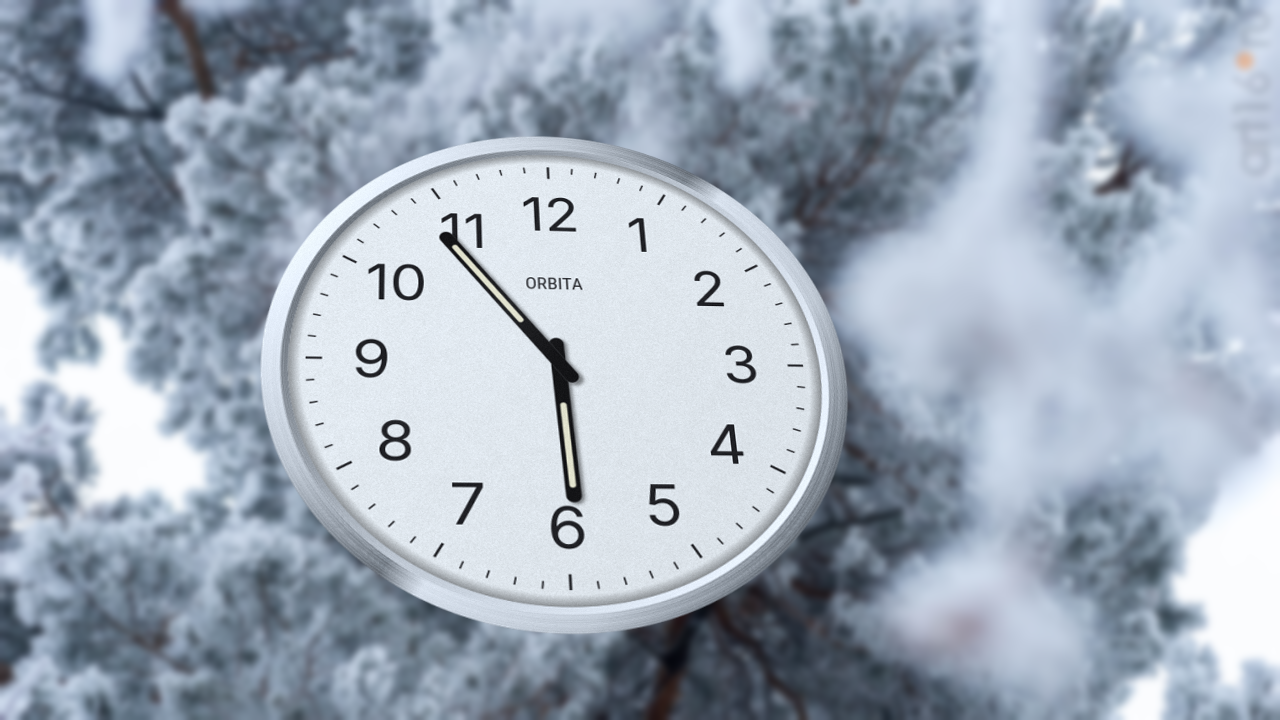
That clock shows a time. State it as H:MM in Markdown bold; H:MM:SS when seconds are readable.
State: **5:54**
